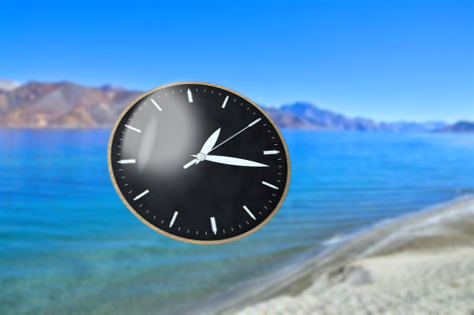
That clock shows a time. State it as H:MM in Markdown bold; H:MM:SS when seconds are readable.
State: **1:17:10**
